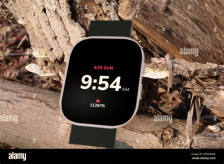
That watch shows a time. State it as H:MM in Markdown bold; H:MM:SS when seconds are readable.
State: **9:54**
